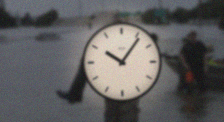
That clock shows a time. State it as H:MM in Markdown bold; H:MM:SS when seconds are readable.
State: **10:06**
